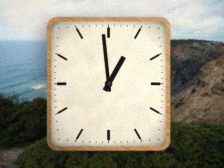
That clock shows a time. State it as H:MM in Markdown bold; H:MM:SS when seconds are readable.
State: **12:59**
